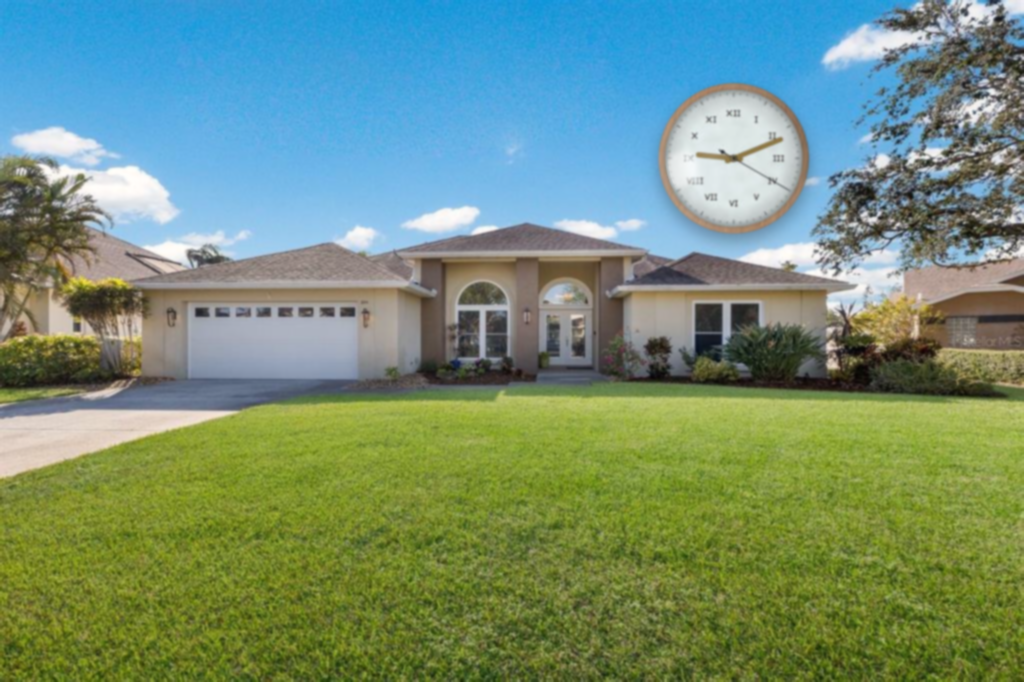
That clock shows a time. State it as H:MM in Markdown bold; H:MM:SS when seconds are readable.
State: **9:11:20**
